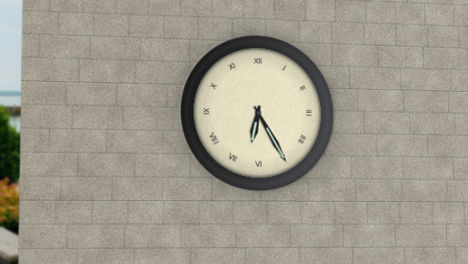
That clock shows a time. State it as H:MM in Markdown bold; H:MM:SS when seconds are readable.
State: **6:25**
